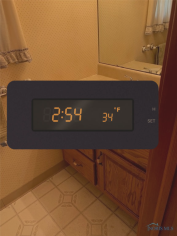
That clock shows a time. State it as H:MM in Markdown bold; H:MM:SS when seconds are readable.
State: **2:54**
